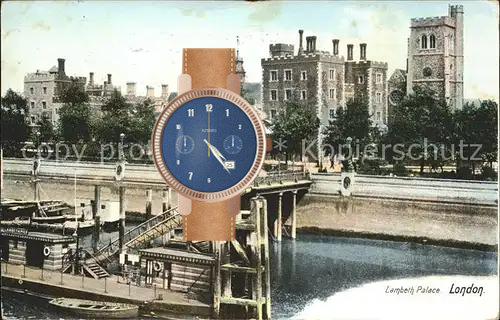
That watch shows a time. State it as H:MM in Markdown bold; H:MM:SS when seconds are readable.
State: **4:24**
